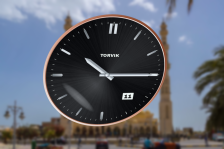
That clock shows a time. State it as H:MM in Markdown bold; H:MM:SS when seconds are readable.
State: **10:15**
